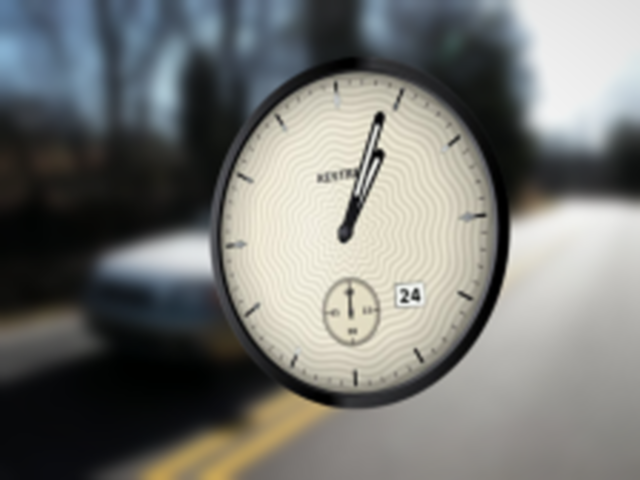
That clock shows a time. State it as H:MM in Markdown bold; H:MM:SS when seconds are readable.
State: **1:04**
